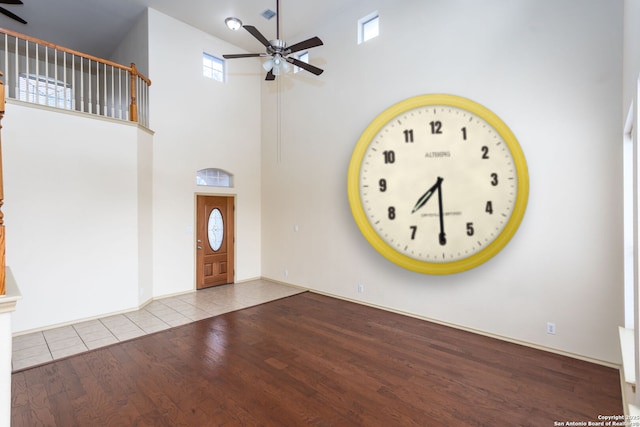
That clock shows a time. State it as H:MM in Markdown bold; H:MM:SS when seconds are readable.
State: **7:30**
